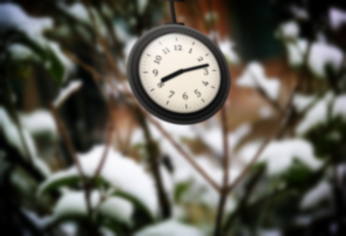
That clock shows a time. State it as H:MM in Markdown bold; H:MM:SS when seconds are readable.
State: **8:13**
